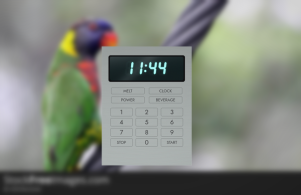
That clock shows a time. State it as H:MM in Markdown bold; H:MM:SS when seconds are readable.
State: **11:44**
